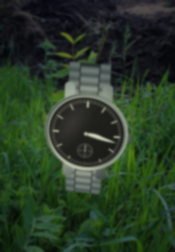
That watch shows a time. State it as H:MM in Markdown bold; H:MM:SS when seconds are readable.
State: **3:17**
